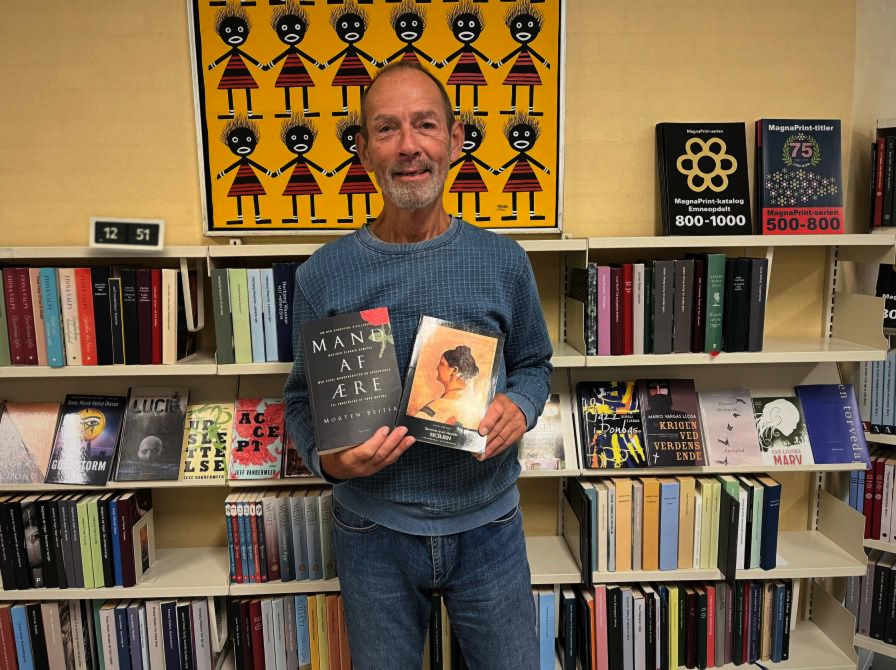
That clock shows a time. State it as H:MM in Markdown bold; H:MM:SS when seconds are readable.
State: **12:51**
